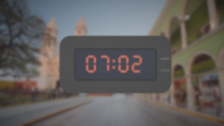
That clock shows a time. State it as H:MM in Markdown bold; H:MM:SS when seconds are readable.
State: **7:02**
